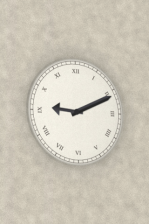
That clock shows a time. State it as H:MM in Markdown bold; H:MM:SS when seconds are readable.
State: **9:11**
